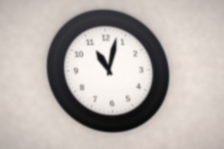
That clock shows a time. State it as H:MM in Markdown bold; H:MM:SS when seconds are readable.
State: **11:03**
